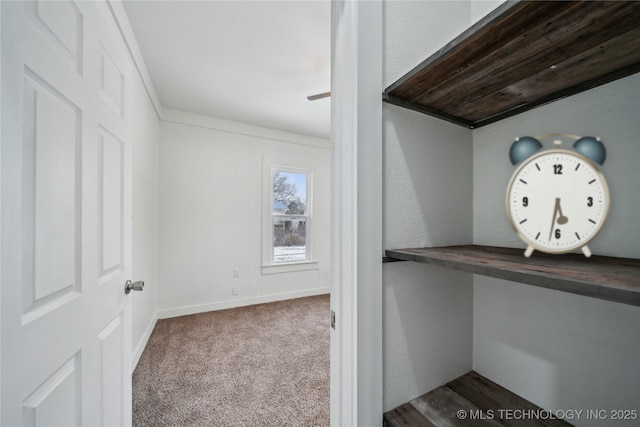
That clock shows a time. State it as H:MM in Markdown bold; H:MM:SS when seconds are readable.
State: **5:32**
